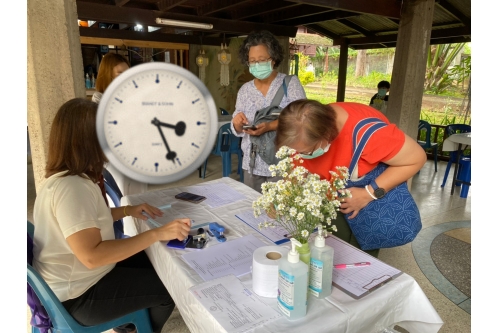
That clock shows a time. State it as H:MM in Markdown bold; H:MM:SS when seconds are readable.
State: **3:26**
